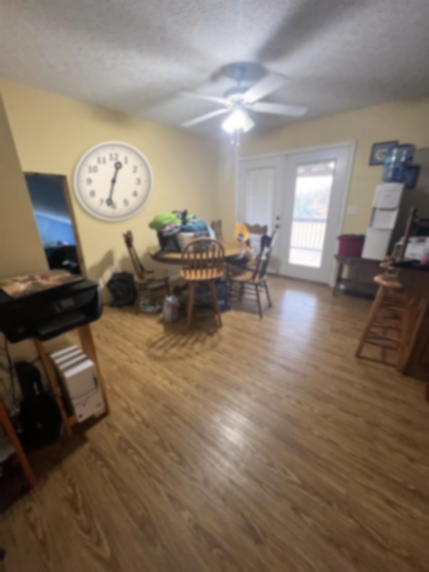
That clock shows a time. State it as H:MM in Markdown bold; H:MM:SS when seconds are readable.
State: **12:32**
